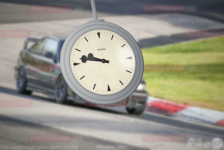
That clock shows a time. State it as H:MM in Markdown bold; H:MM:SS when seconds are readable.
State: **9:47**
